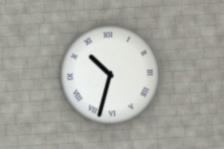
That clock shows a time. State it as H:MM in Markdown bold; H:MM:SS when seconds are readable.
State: **10:33**
